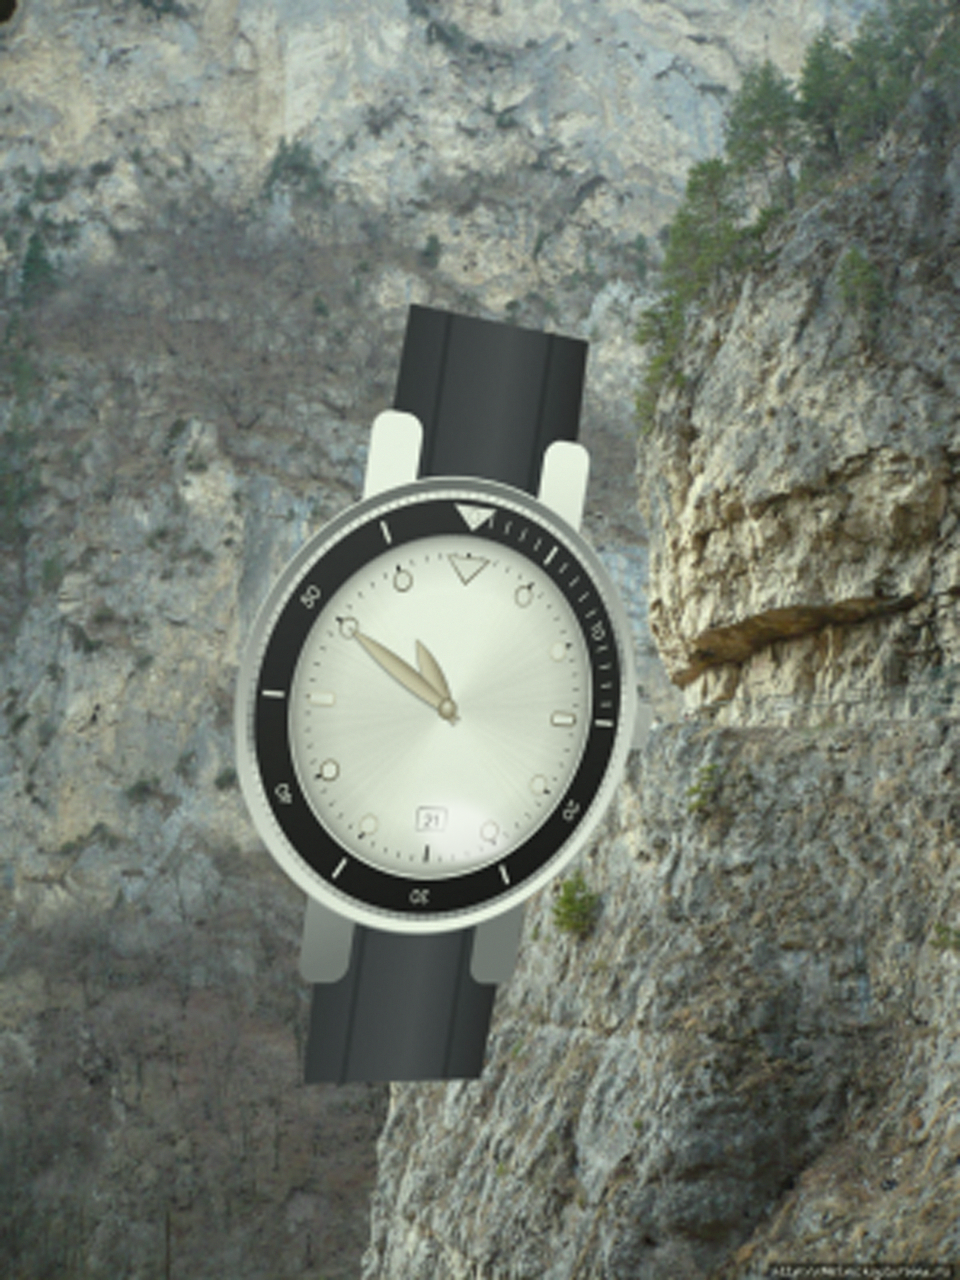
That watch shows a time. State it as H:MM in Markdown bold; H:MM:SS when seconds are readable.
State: **10:50**
